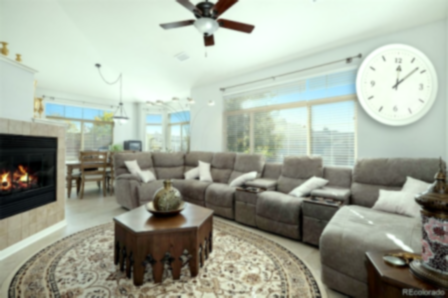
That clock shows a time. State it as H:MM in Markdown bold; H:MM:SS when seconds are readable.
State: **12:08**
